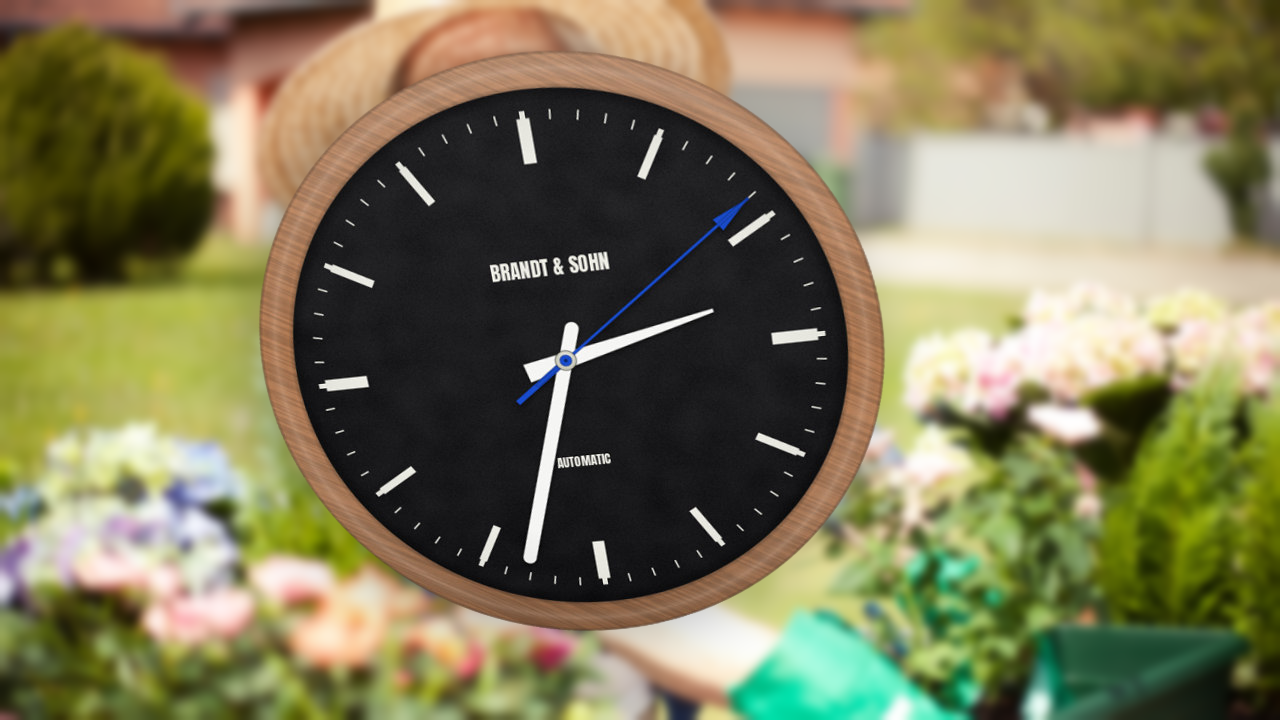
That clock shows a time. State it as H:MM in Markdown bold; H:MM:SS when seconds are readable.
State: **2:33:09**
